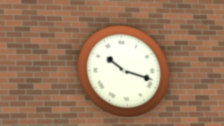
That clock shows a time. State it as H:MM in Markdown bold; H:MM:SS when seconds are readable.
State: **10:18**
